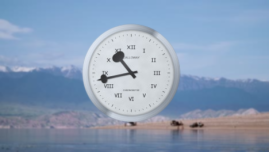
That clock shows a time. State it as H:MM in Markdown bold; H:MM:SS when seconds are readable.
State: **10:43**
